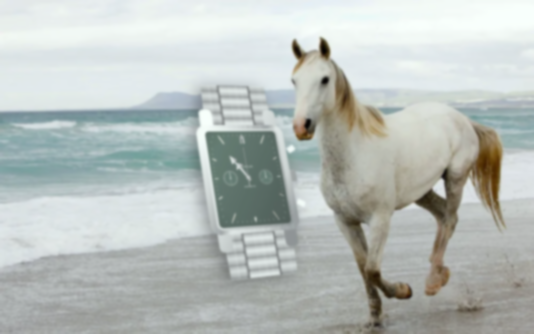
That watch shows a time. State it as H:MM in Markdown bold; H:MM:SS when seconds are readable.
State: **10:54**
